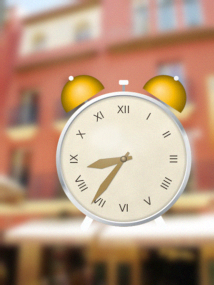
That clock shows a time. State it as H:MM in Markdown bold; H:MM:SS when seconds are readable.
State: **8:36**
